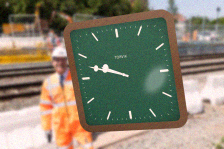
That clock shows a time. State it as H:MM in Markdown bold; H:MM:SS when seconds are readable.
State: **9:48**
